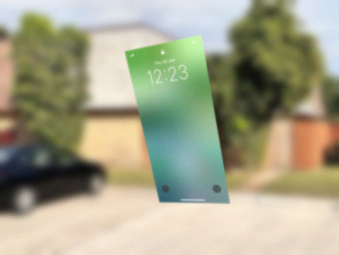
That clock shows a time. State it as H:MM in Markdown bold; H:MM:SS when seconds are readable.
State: **12:23**
